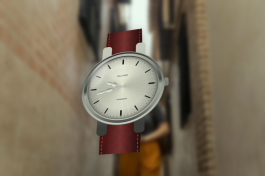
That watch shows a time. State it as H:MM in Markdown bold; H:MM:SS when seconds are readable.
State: **9:43**
